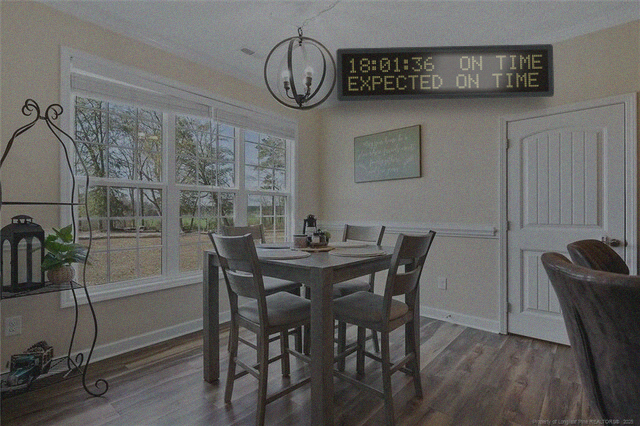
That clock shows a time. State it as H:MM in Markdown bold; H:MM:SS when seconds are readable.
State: **18:01:36**
